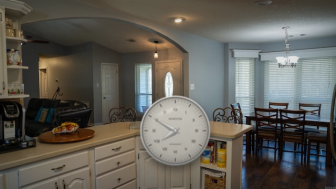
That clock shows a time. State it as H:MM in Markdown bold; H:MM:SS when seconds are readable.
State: **7:50**
